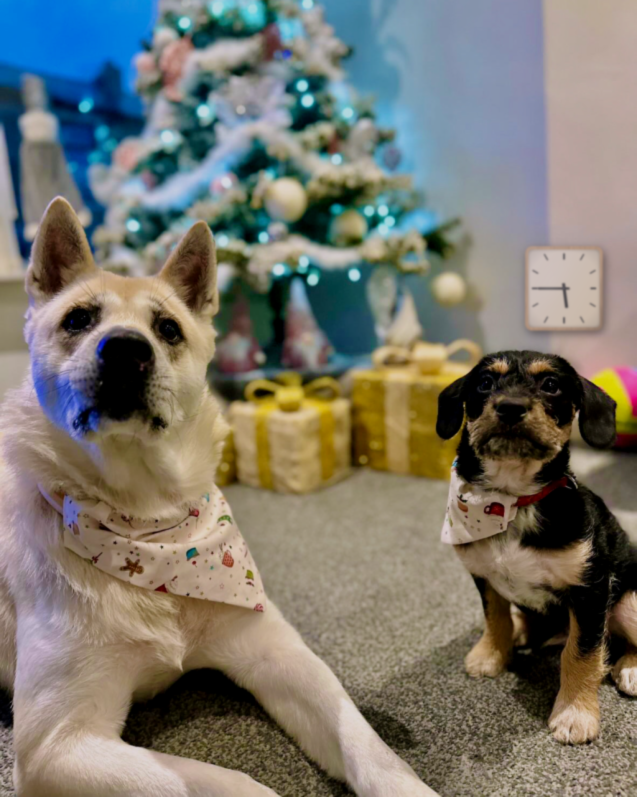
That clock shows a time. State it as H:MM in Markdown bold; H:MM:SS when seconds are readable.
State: **5:45**
